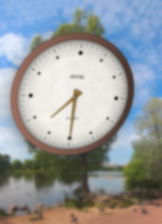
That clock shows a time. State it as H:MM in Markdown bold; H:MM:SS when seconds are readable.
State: **7:30**
